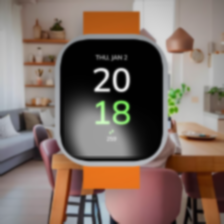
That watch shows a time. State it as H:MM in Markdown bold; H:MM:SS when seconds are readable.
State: **20:18**
